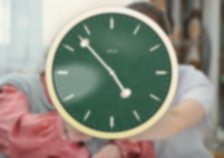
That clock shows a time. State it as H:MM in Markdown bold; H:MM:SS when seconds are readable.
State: **4:53**
